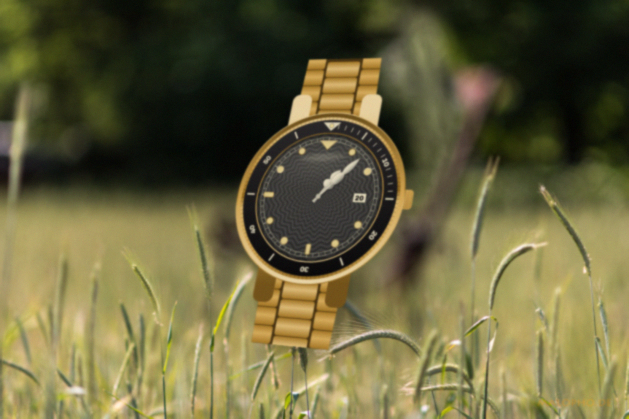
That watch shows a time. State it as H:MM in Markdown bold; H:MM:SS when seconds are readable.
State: **1:07**
